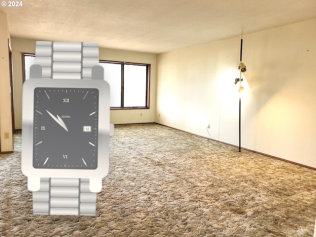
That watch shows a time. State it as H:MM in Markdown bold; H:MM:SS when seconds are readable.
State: **10:52**
